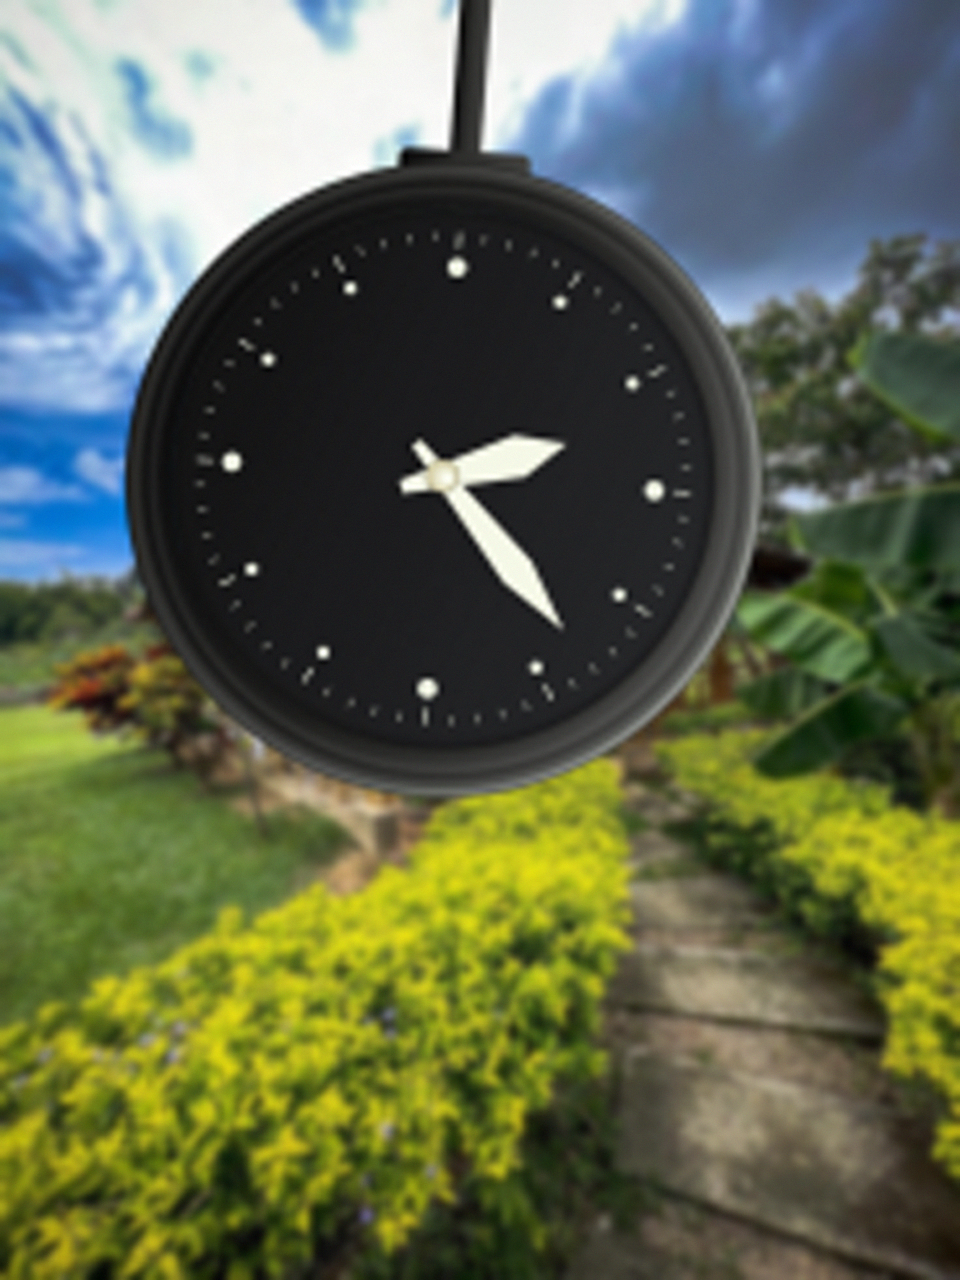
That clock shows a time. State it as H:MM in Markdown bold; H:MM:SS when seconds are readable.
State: **2:23**
